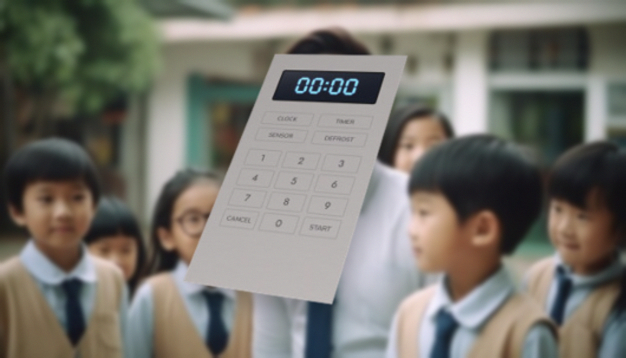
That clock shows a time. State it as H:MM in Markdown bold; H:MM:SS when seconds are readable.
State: **0:00**
